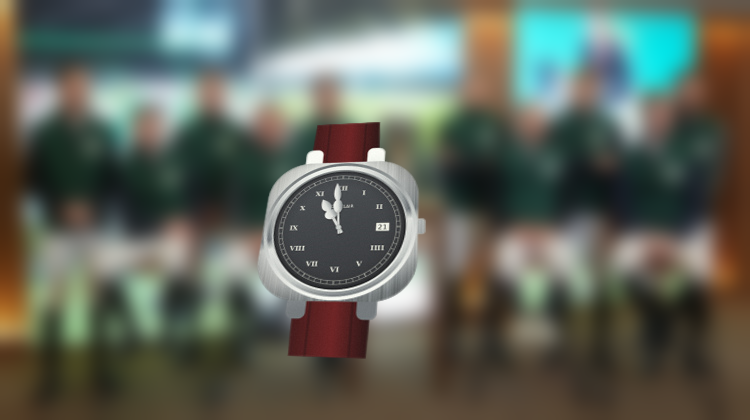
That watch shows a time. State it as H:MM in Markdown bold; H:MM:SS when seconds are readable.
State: **10:59**
